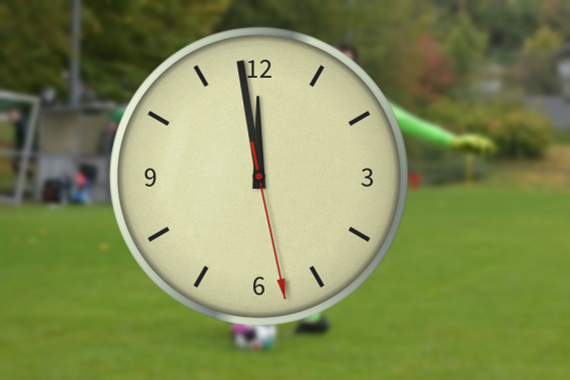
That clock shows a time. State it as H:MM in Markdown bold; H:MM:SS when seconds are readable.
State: **11:58:28**
